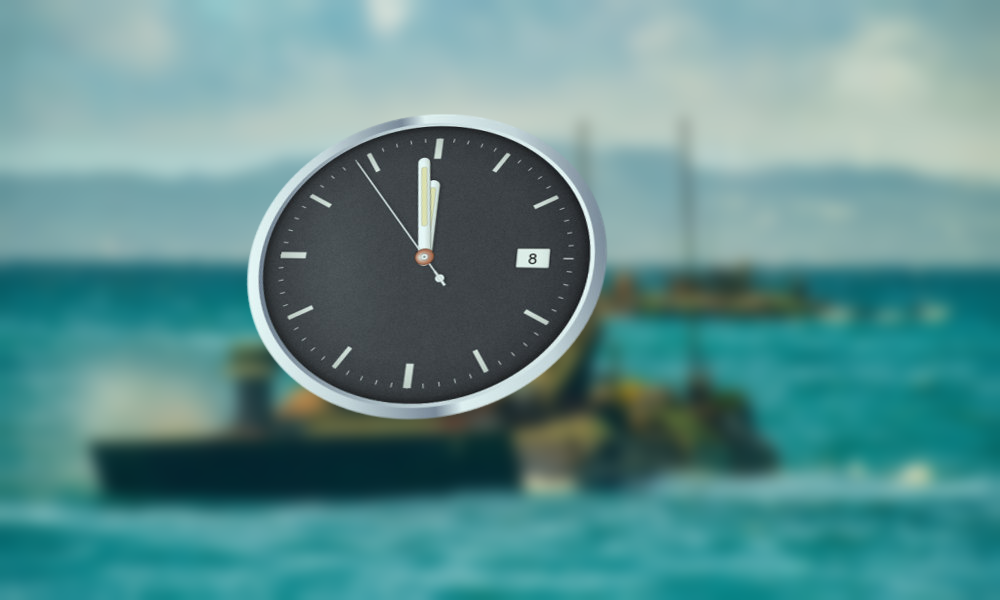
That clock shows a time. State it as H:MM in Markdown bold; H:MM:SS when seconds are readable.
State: **11:58:54**
